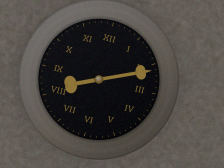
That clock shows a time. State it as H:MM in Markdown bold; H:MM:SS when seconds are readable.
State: **8:11**
